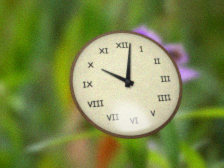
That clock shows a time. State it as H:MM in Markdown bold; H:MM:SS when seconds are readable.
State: **10:02**
